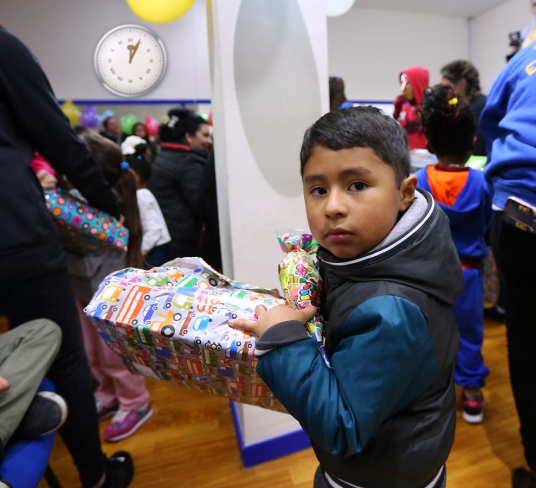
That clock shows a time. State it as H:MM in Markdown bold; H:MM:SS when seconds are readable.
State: **12:04**
